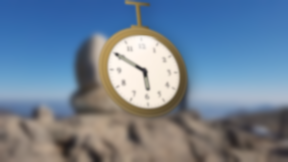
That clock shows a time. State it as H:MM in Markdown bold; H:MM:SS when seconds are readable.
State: **5:50**
